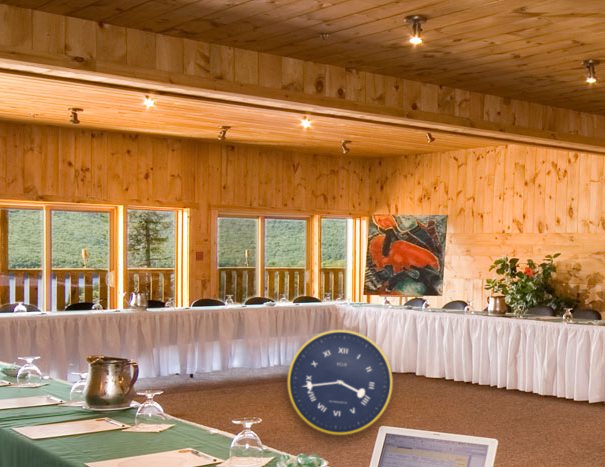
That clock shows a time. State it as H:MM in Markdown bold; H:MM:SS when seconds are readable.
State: **3:43**
